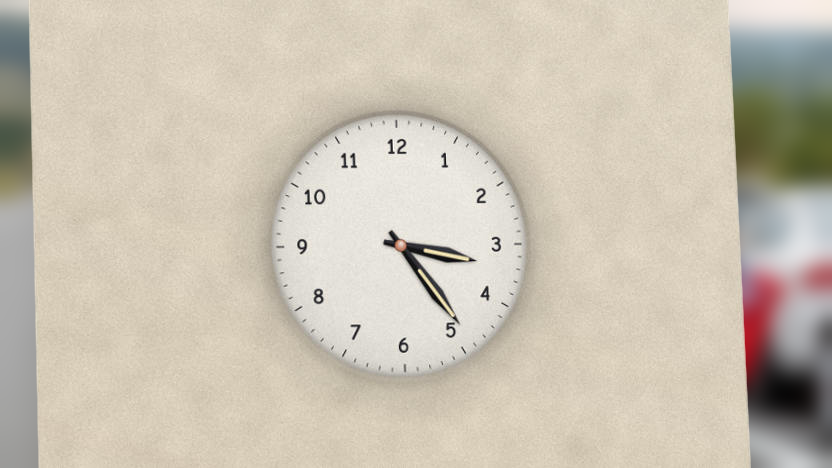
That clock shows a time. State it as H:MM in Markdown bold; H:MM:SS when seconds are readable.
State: **3:24**
